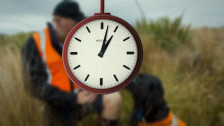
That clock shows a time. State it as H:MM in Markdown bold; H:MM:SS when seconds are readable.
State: **1:02**
